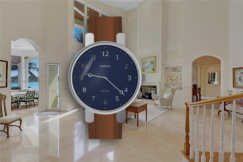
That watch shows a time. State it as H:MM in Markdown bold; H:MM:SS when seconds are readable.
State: **9:22**
